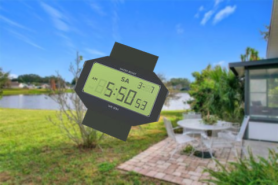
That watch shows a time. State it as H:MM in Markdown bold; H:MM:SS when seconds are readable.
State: **5:50:53**
